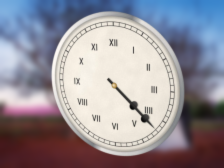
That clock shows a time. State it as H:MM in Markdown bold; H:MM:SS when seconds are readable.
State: **4:22**
